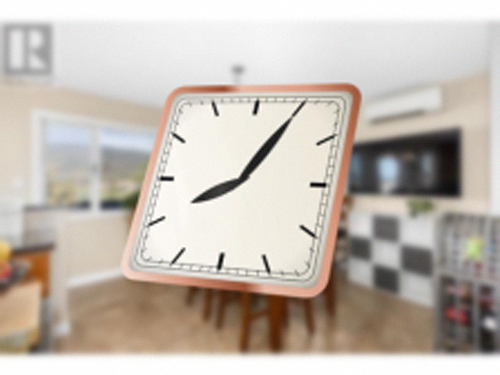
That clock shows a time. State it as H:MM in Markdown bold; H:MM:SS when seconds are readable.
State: **8:05**
